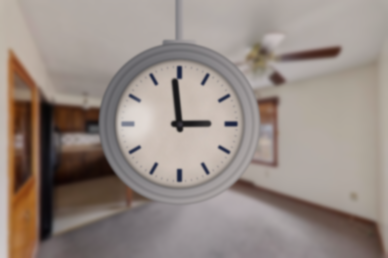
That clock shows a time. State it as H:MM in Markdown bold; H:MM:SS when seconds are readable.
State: **2:59**
